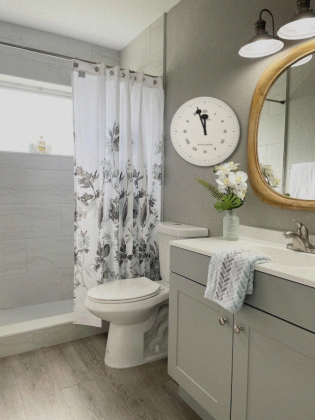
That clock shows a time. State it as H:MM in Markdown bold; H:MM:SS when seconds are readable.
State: **11:57**
